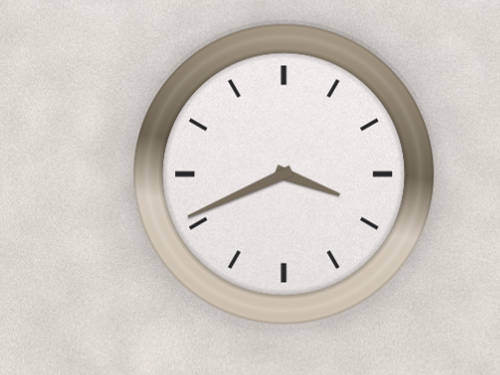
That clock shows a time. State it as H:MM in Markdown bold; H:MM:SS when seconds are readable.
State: **3:41**
